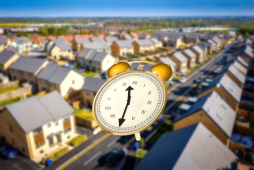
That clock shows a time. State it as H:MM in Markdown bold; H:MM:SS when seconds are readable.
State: **11:30**
